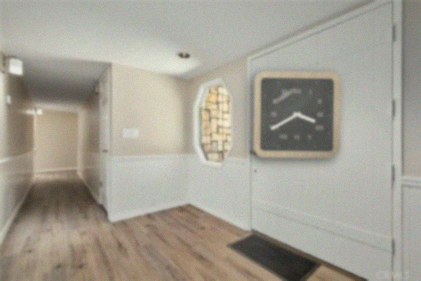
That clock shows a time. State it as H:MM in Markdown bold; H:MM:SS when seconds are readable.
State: **3:40**
